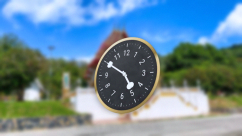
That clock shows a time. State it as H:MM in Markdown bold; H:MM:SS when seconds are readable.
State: **4:50**
